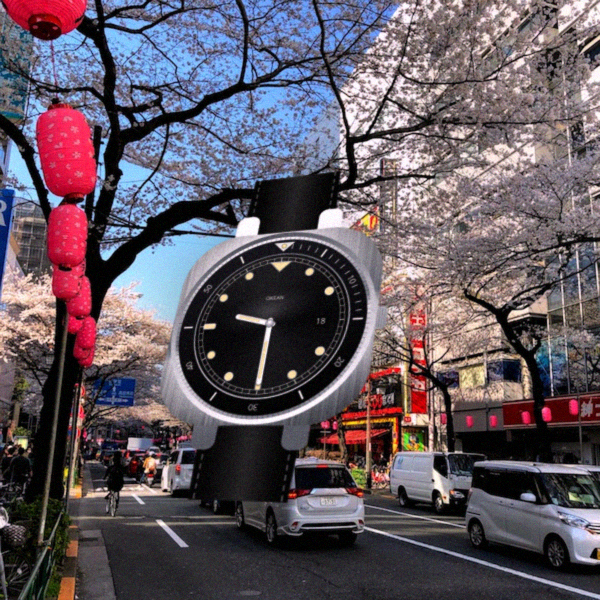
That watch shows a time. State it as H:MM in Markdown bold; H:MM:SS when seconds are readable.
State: **9:30**
